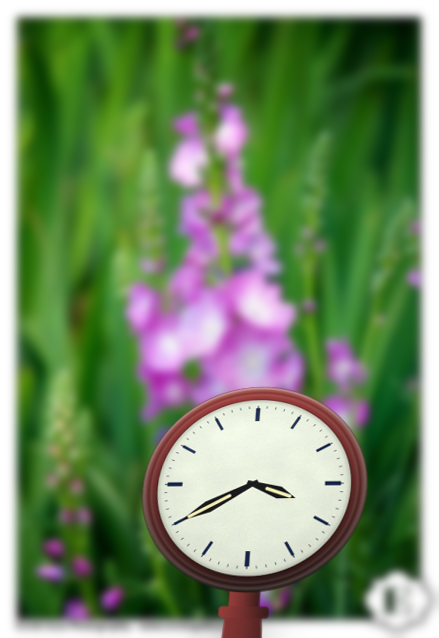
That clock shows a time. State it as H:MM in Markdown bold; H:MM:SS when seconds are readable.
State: **3:40**
